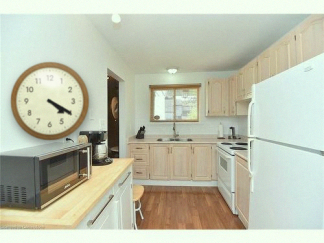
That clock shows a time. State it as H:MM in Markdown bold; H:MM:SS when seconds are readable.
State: **4:20**
